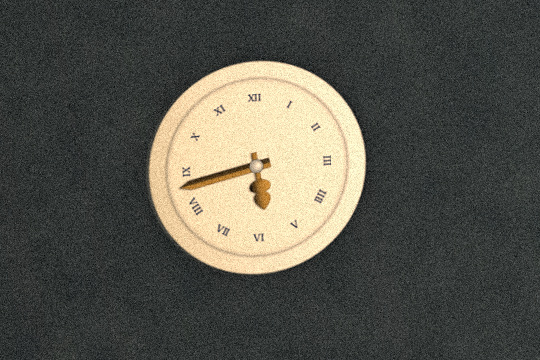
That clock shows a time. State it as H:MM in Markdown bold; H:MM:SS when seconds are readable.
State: **5:43**
